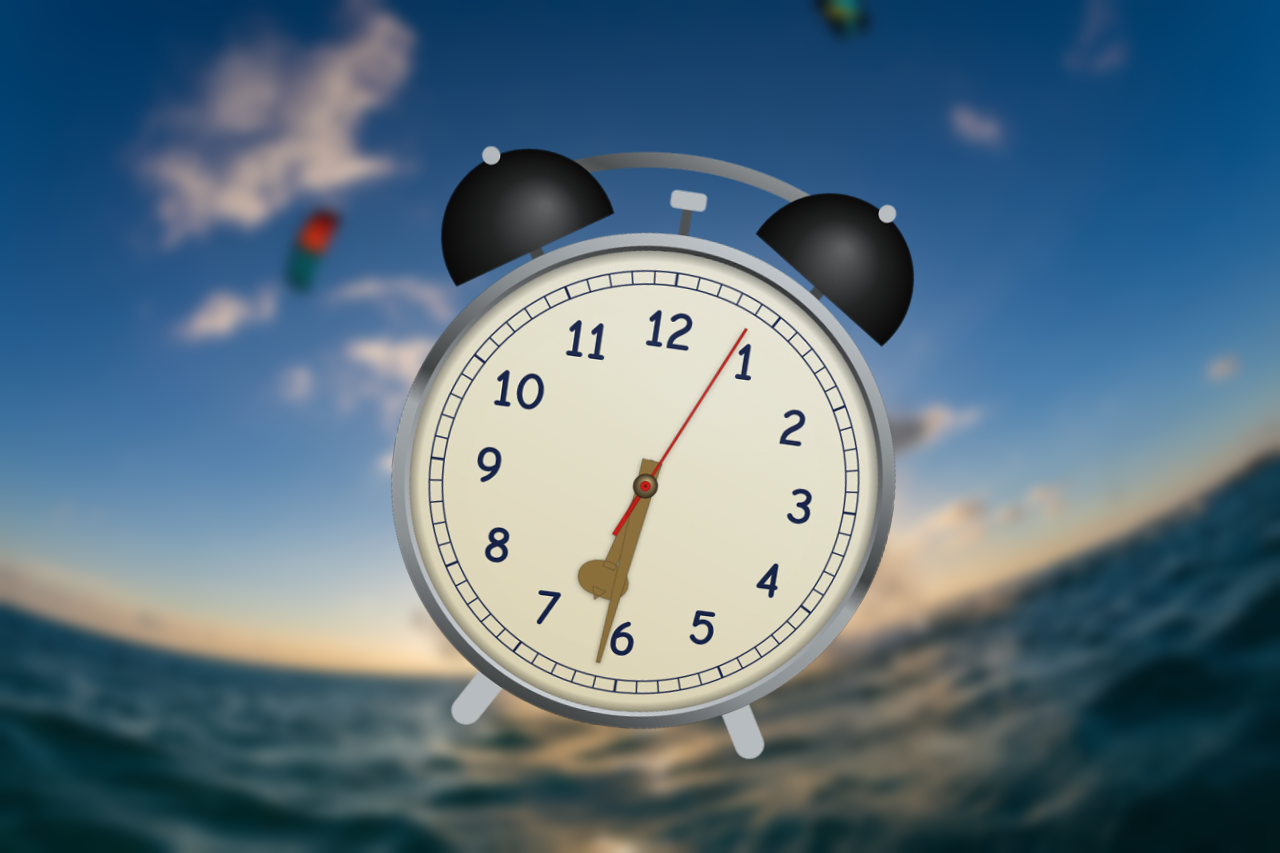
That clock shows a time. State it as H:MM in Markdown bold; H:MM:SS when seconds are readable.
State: **6:31:04**
